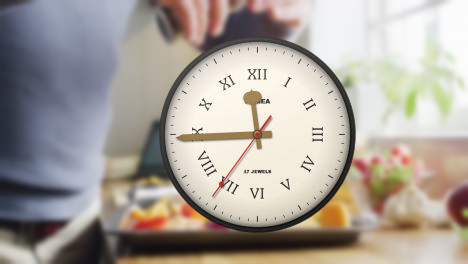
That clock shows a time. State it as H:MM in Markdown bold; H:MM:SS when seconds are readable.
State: **11:44:36**
